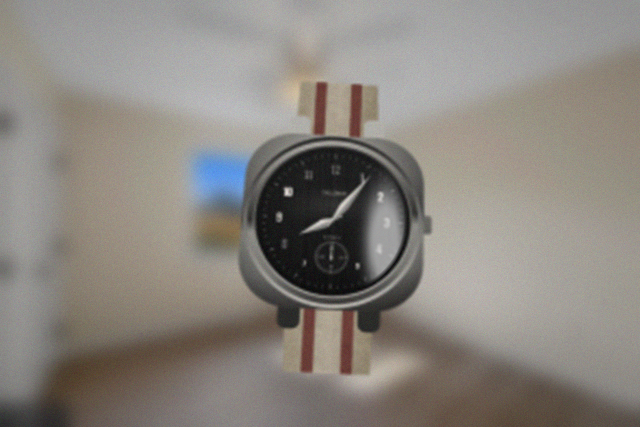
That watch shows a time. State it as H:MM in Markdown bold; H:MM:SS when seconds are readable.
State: **8:06**
